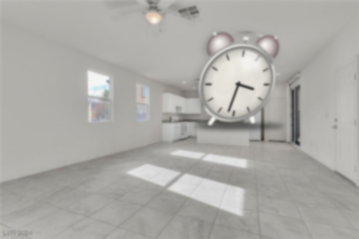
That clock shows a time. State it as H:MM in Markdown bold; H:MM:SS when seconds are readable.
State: **3:32**
